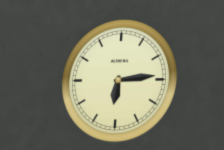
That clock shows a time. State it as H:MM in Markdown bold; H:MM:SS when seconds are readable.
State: **6:14**
